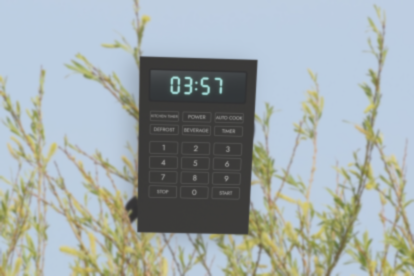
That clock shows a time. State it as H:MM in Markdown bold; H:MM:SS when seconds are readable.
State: **3:57**
